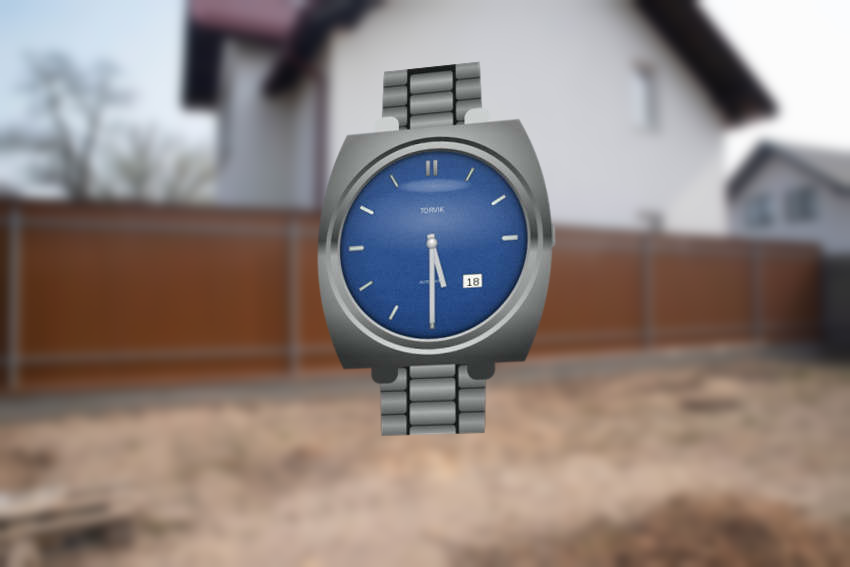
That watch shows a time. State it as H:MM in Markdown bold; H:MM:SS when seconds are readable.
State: **5:30**
